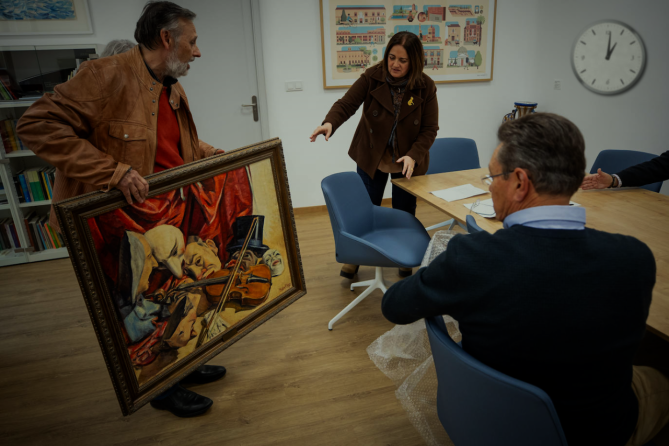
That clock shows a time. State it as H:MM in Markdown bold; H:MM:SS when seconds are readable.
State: **1:01**
